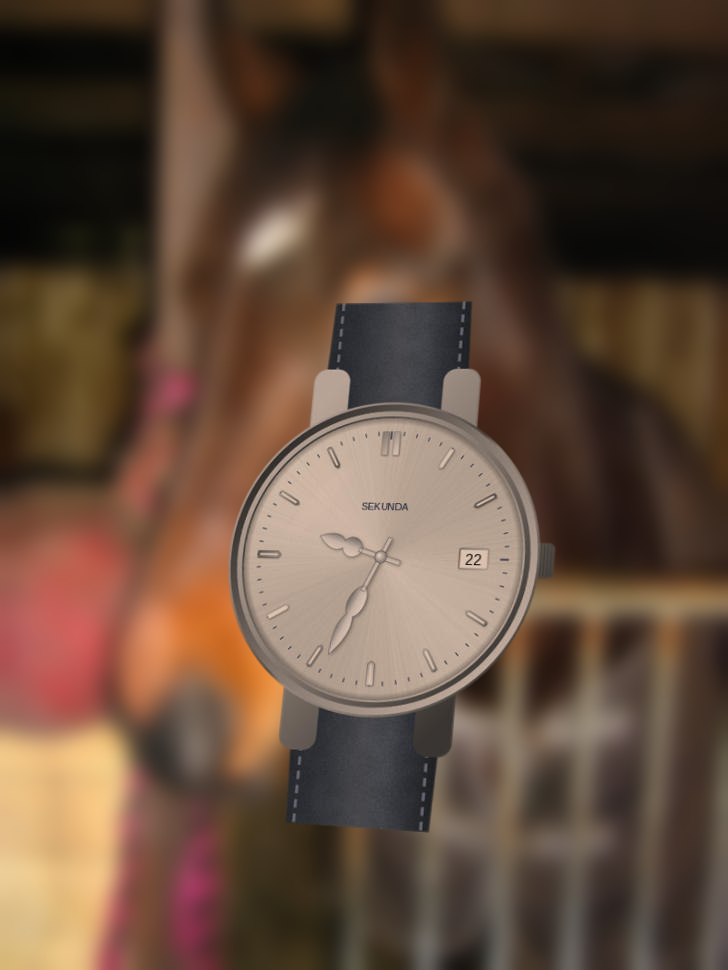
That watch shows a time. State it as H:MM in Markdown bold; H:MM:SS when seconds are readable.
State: **9:34**
